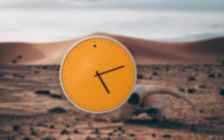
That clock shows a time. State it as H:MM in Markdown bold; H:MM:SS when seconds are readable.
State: **5:13**
